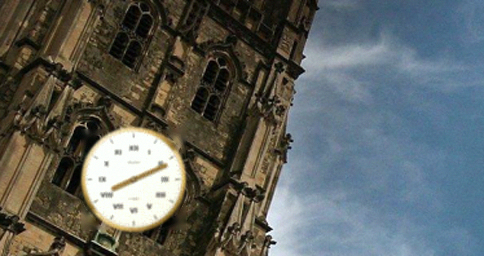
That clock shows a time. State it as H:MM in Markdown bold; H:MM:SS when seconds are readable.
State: **8:11**
